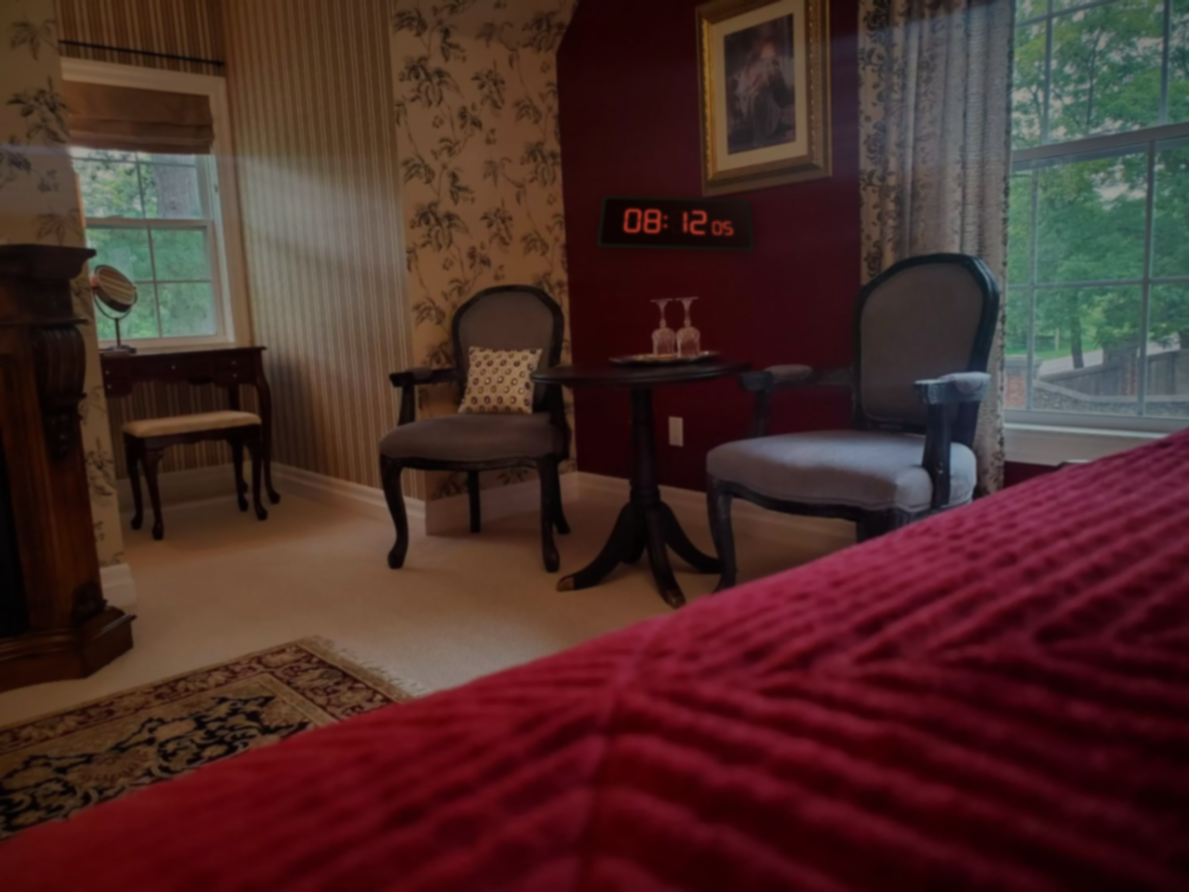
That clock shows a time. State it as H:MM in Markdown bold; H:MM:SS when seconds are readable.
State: **8:12:05**
